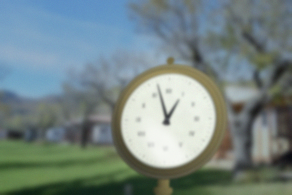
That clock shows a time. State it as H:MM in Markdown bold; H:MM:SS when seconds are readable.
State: **12:57**
